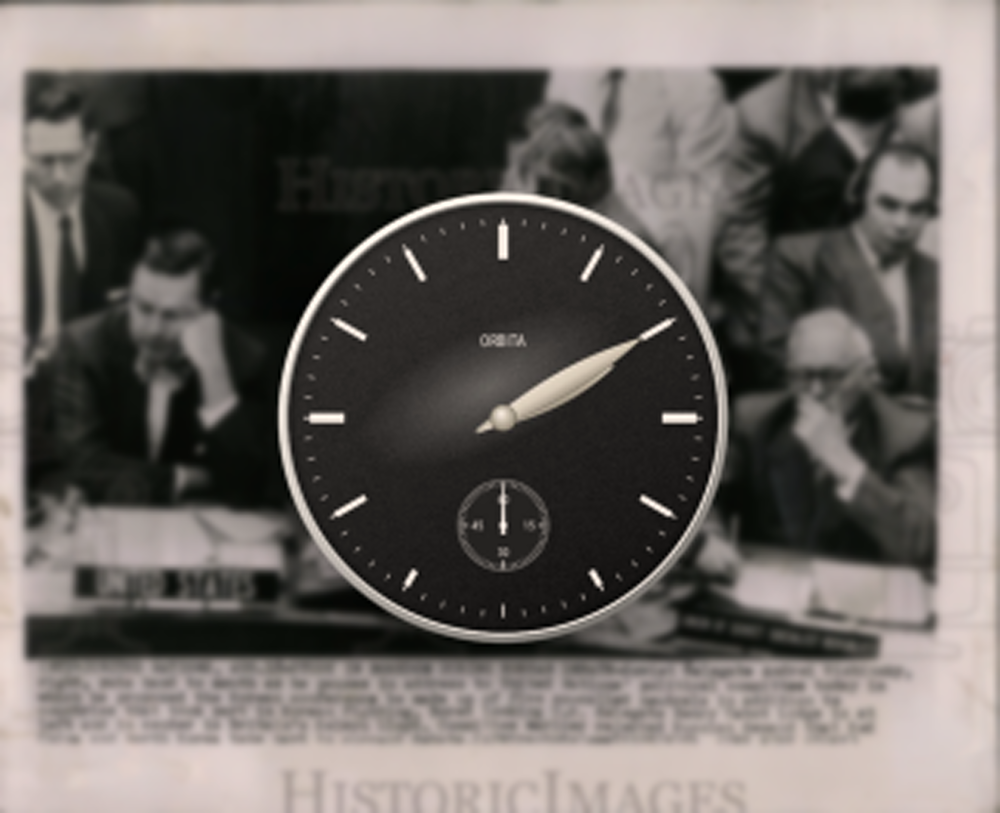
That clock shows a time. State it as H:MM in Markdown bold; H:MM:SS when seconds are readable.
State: **2:10**
